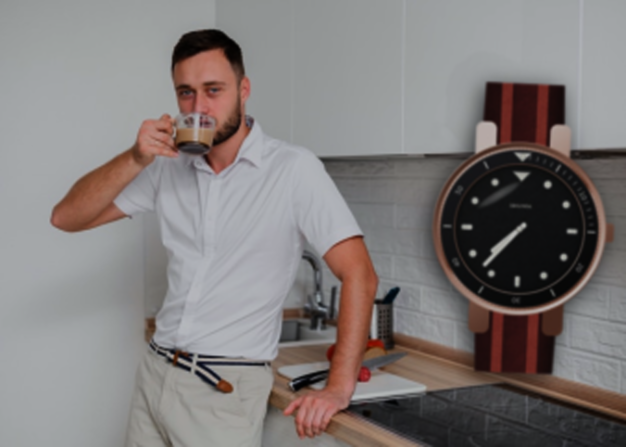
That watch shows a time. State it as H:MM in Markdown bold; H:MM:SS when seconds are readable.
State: **7:37**
